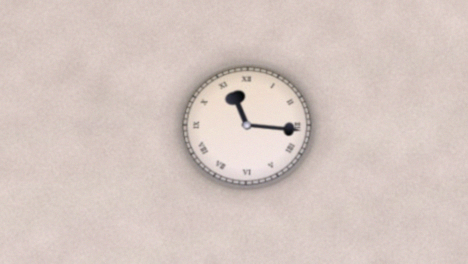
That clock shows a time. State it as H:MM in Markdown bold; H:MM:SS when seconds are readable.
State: **11:16**
